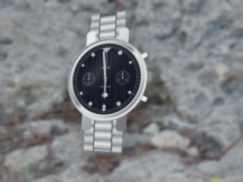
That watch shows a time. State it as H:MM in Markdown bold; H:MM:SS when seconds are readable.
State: **5:59**
